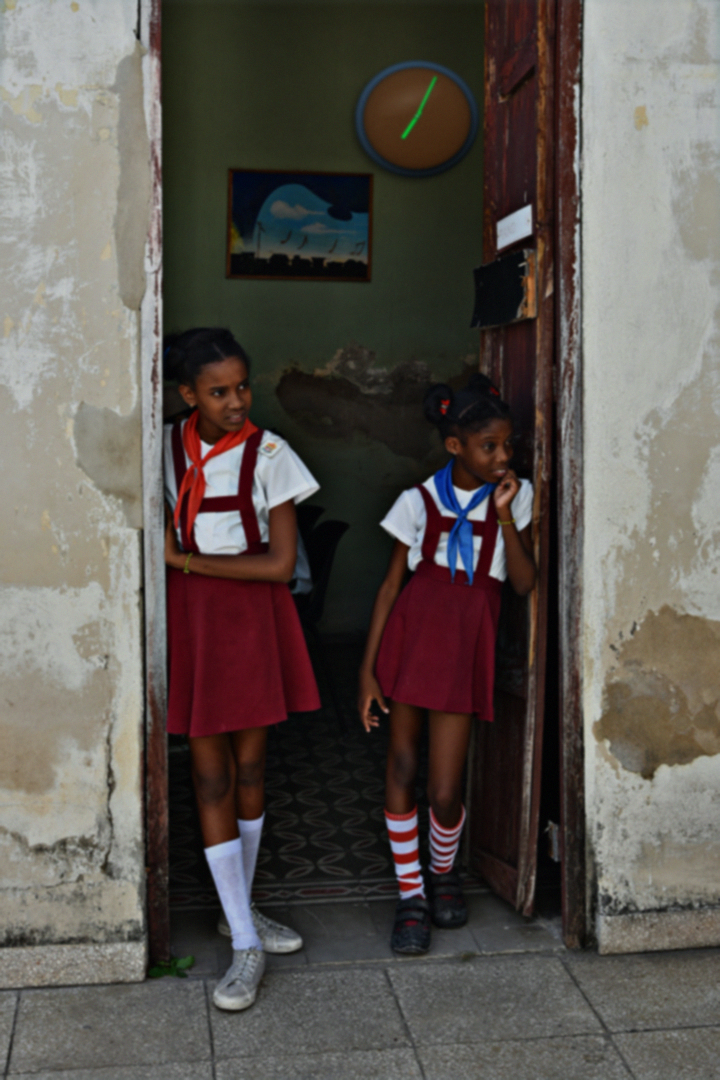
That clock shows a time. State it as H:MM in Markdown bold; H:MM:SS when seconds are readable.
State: **7:04**
